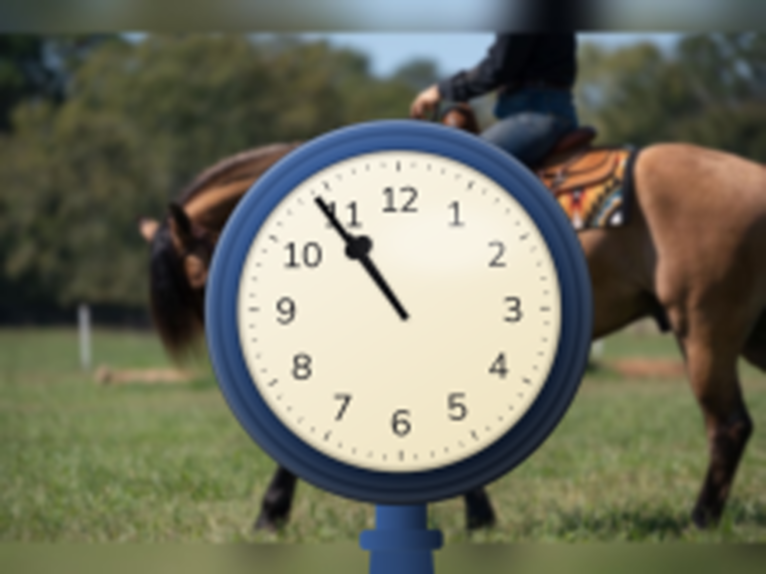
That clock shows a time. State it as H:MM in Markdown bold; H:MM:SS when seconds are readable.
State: **10:54**
